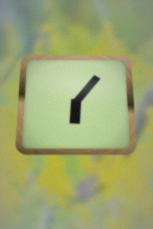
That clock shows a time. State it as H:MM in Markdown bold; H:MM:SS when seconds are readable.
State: **6:06**
